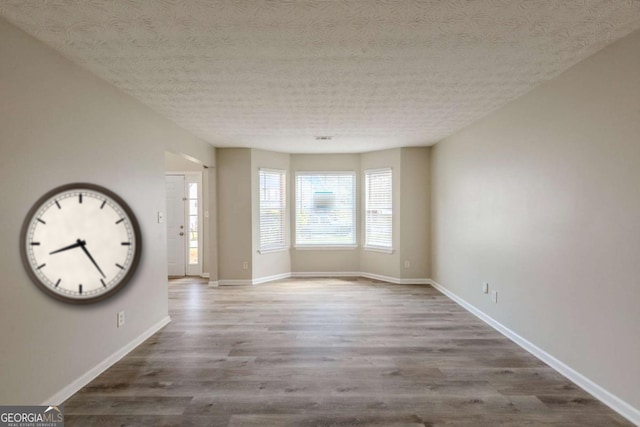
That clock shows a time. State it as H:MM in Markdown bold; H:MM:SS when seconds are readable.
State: **8:24**
